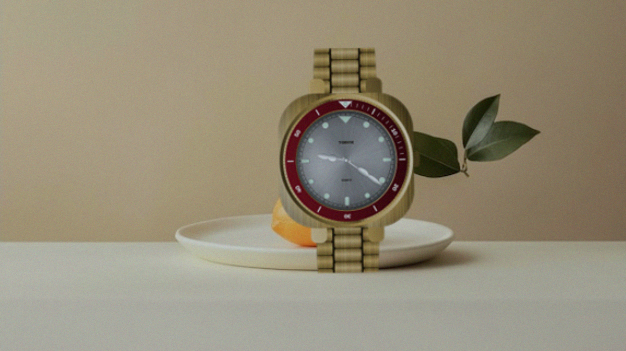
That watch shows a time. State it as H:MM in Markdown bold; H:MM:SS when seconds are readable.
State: **9:21**
